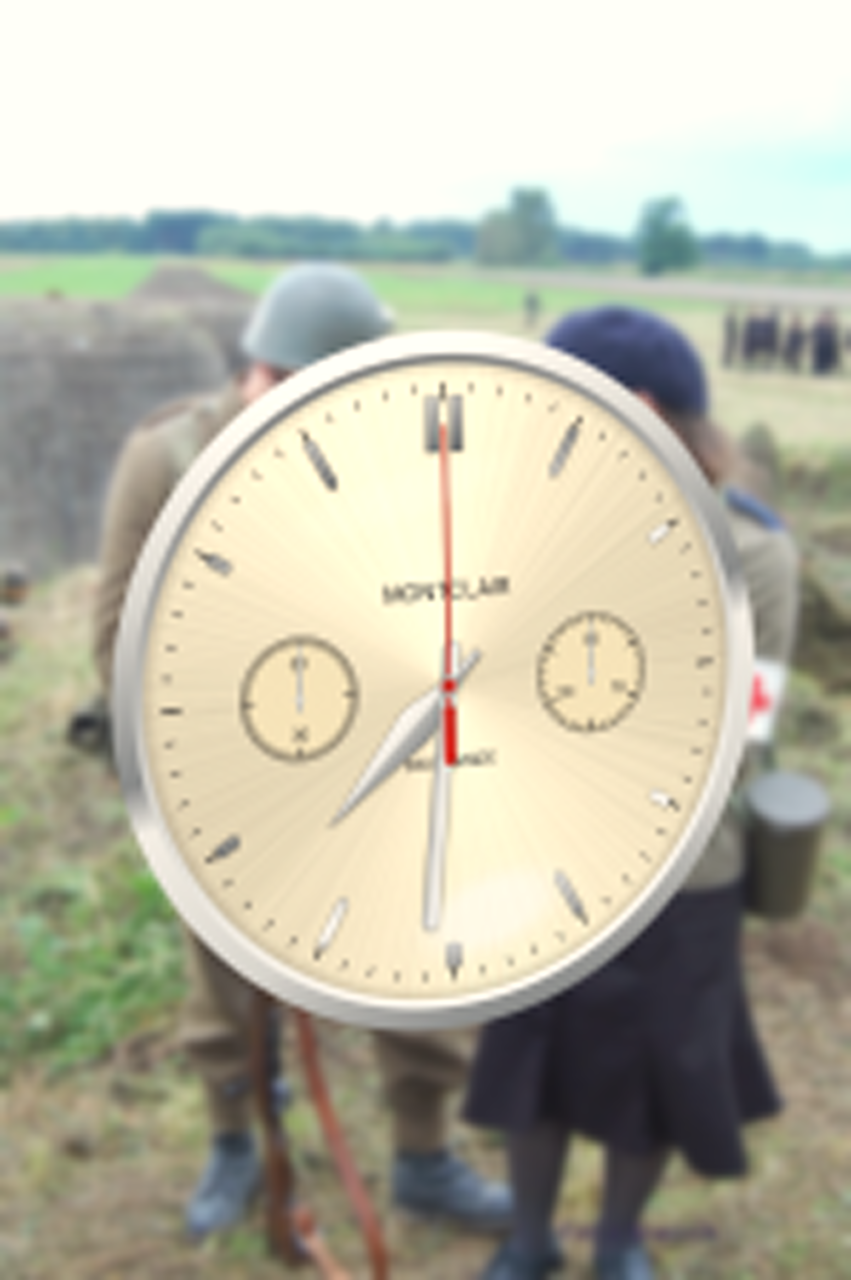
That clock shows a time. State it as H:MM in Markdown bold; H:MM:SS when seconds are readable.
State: **7:31**
